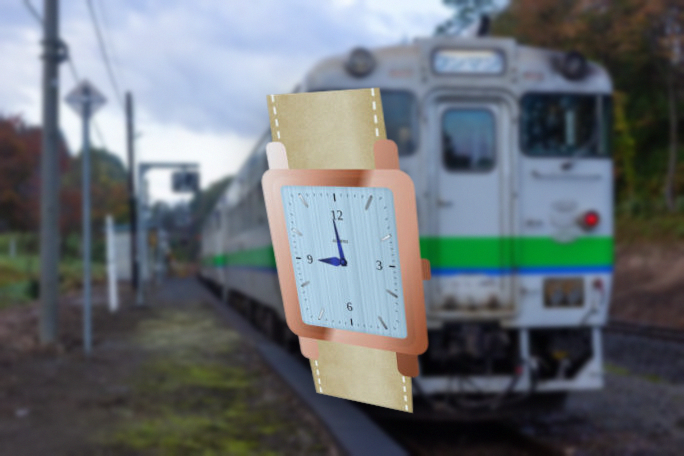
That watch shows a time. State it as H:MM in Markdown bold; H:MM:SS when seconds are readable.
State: **8:59**
